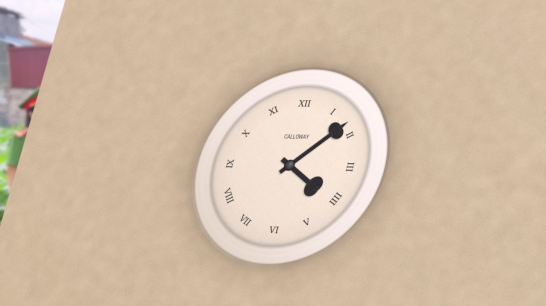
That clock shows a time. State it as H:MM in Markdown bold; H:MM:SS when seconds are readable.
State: **4:08**
